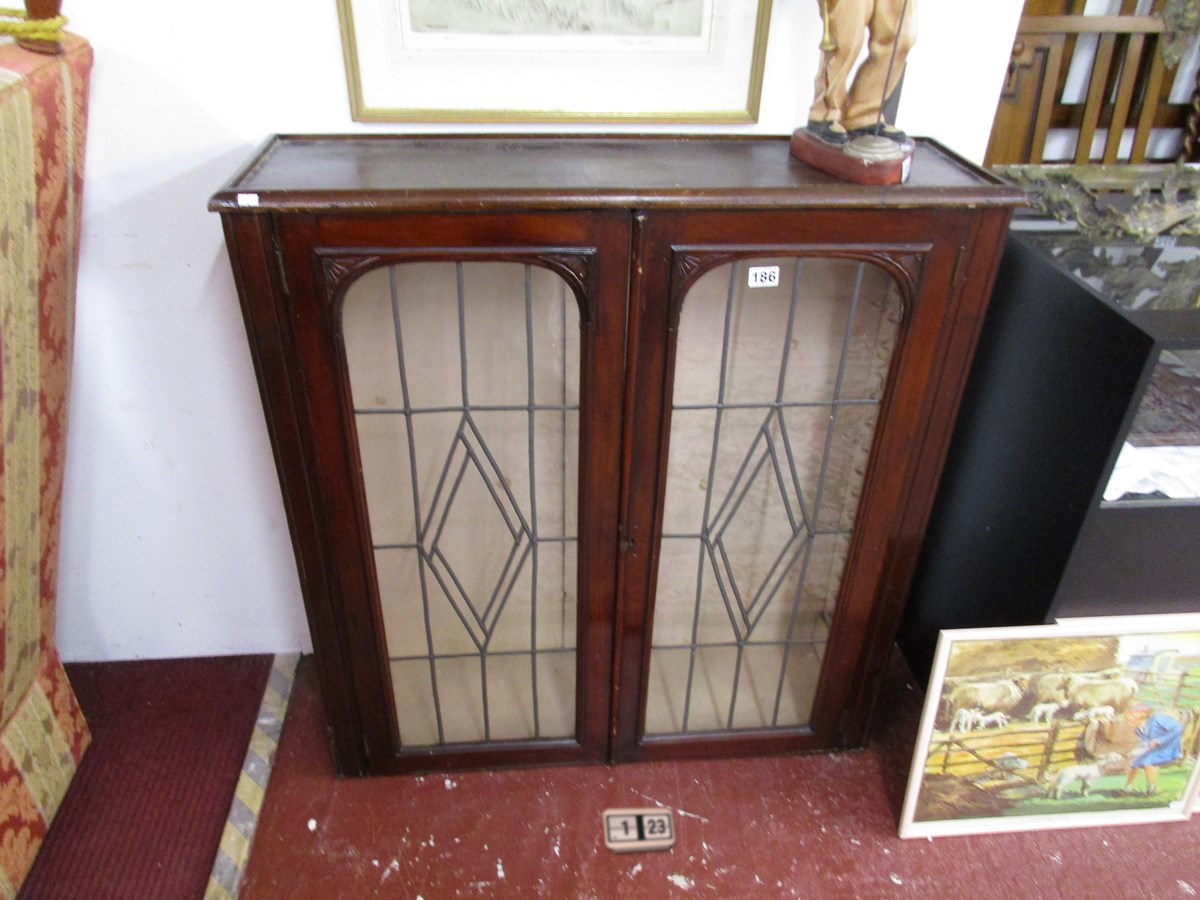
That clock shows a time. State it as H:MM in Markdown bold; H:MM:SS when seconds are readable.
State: **1:23**
